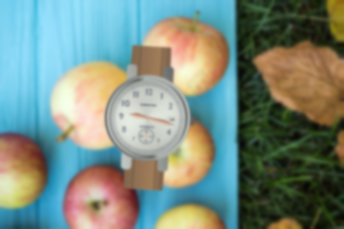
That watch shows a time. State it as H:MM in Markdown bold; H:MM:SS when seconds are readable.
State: **9:17**
